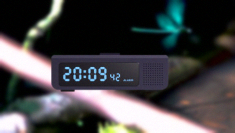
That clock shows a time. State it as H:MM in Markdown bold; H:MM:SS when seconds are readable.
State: **20:09:42**
